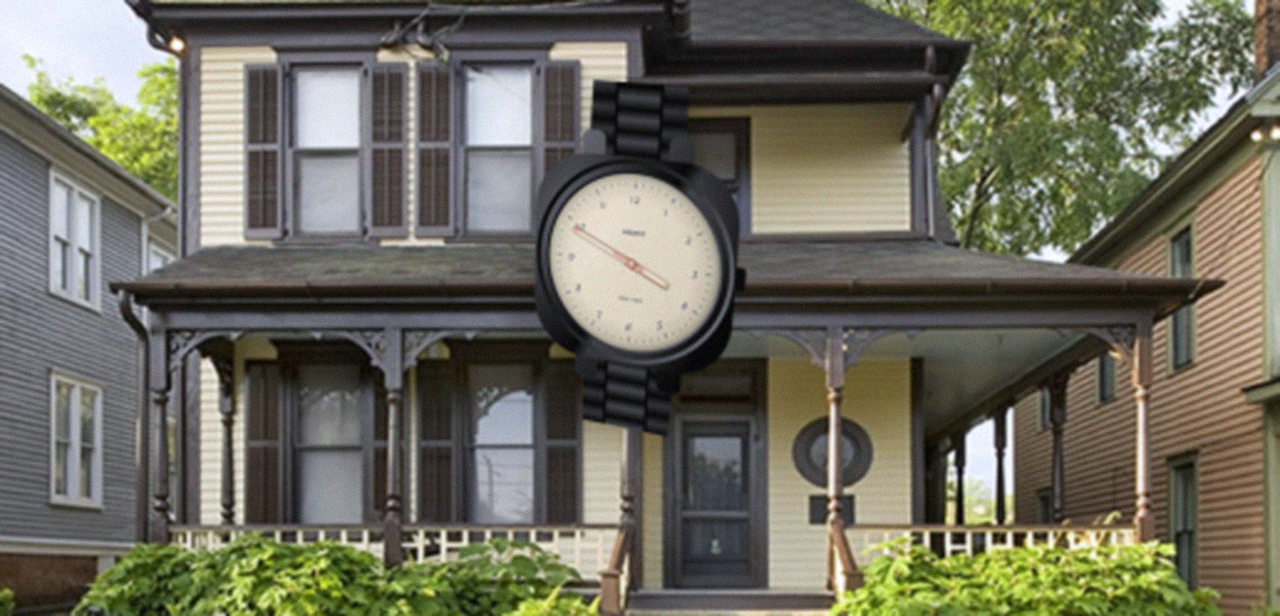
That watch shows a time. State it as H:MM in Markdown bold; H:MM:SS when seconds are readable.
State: **3:49**
